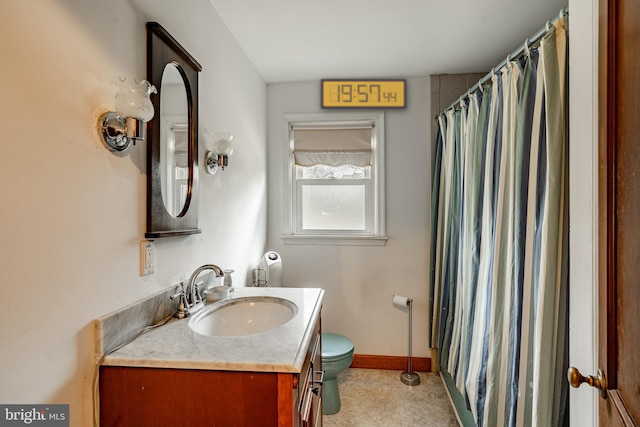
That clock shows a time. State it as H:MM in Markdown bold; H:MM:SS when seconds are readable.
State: **19:57:44**
